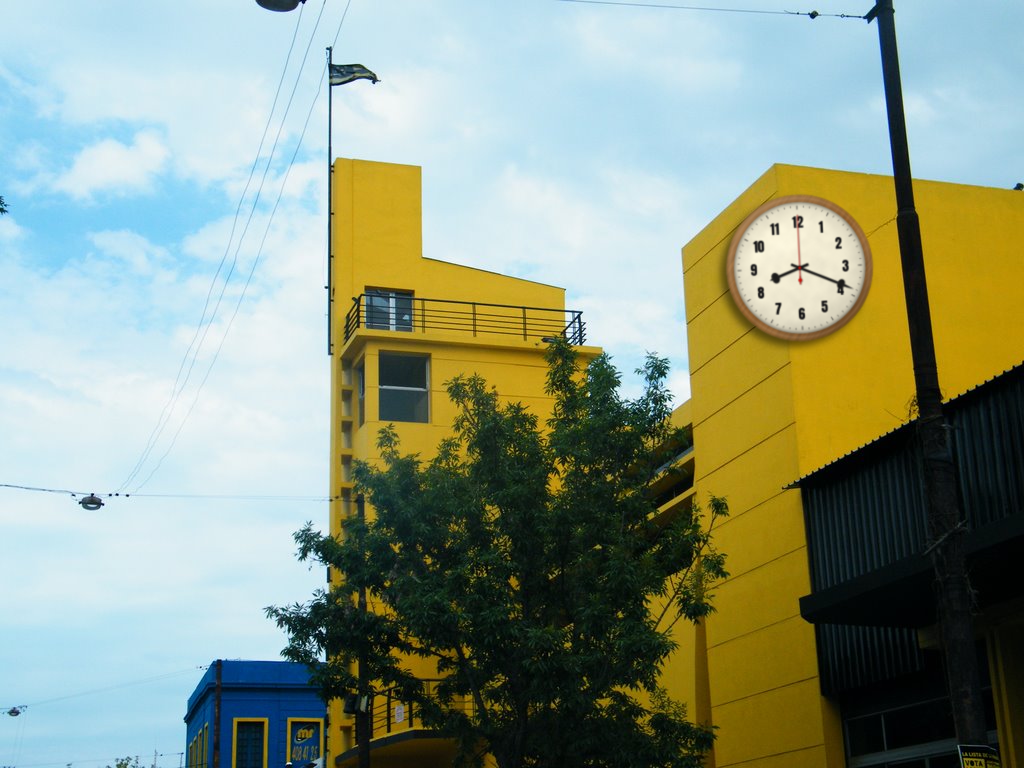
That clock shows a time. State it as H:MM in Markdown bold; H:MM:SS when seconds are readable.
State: **8:19:00**
